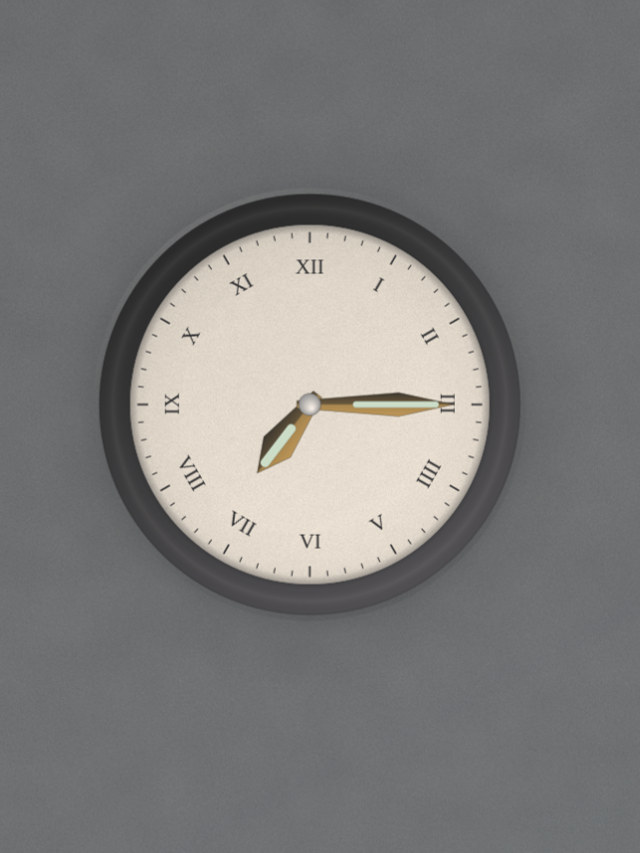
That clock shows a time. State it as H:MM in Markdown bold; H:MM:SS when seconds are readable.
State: **7:15**
